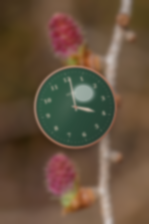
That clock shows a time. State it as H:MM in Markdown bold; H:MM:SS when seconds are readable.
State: **4:01**
